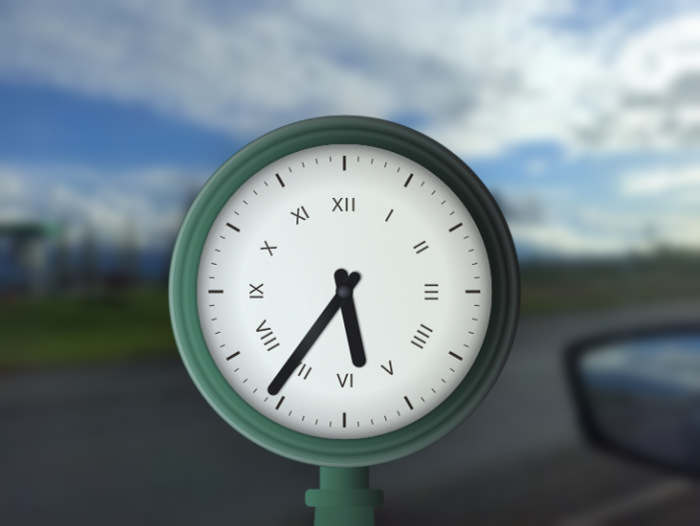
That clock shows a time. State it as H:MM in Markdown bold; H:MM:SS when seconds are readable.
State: **5:36**
